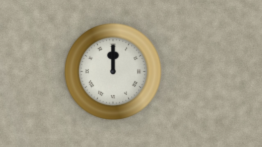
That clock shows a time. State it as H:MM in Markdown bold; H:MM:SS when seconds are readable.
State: **12:00**
